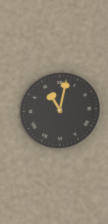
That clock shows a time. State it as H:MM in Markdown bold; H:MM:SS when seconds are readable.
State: **11:02**
